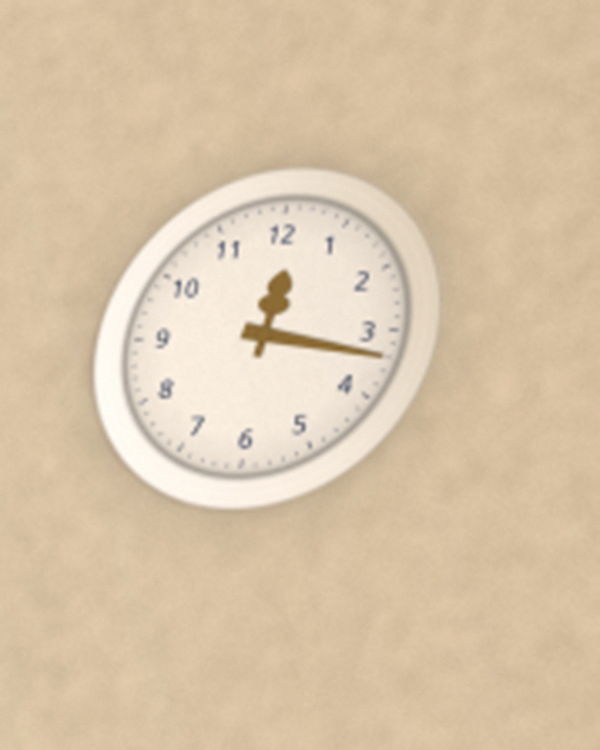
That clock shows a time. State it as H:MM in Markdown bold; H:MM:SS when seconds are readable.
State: **12:17**
